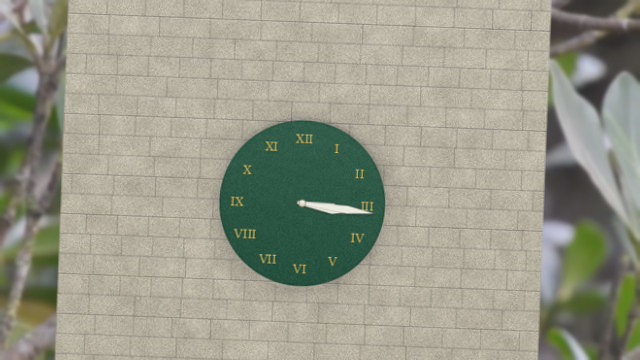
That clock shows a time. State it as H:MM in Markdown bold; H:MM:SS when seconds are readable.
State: **3:16**
